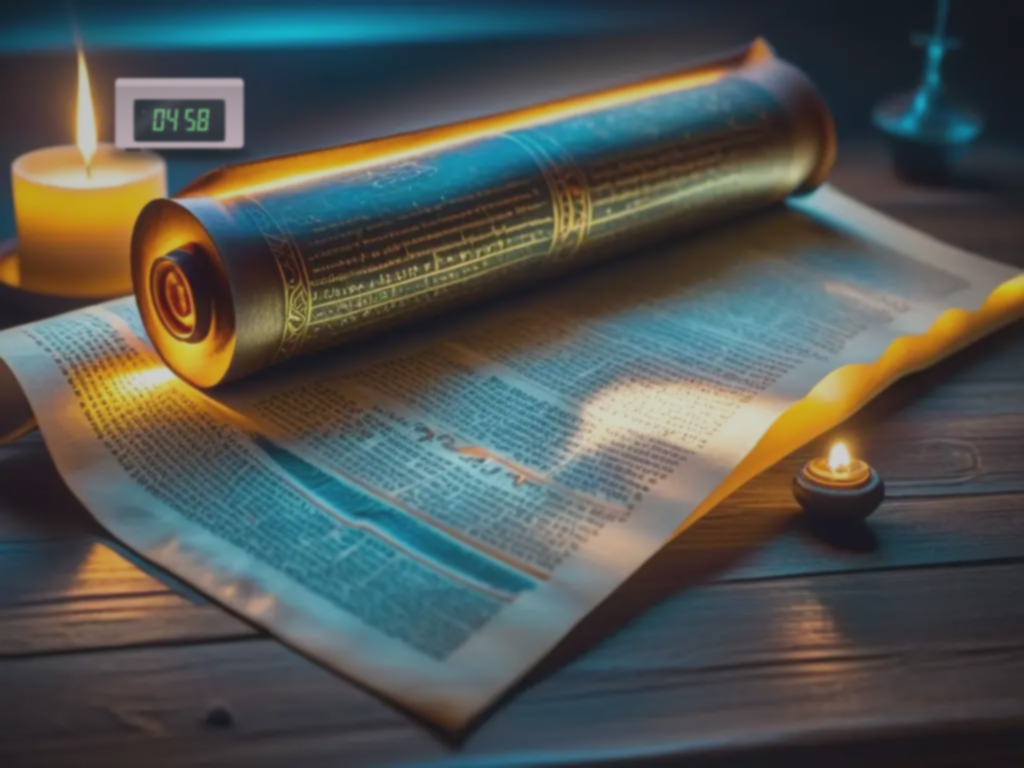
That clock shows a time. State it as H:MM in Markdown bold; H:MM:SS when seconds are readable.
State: **4:58**
